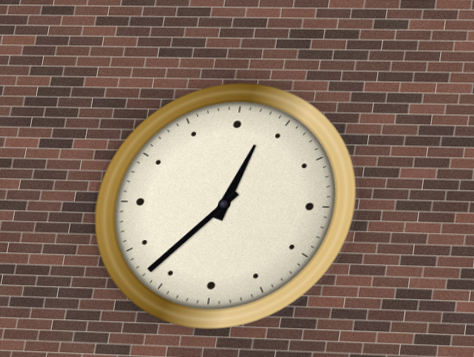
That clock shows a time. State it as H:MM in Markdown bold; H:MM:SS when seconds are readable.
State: **12:37**
